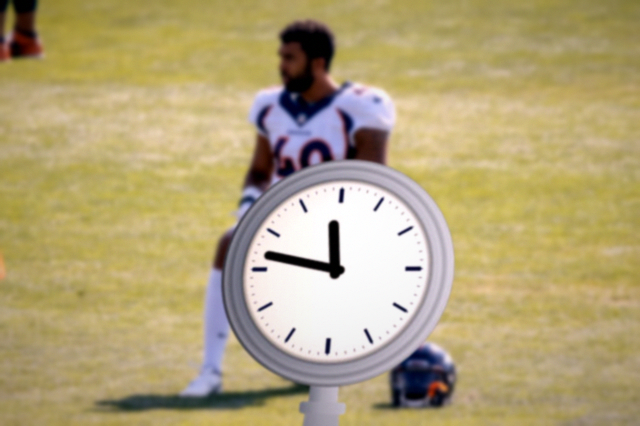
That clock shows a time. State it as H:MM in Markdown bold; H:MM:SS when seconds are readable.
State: **11:47**
